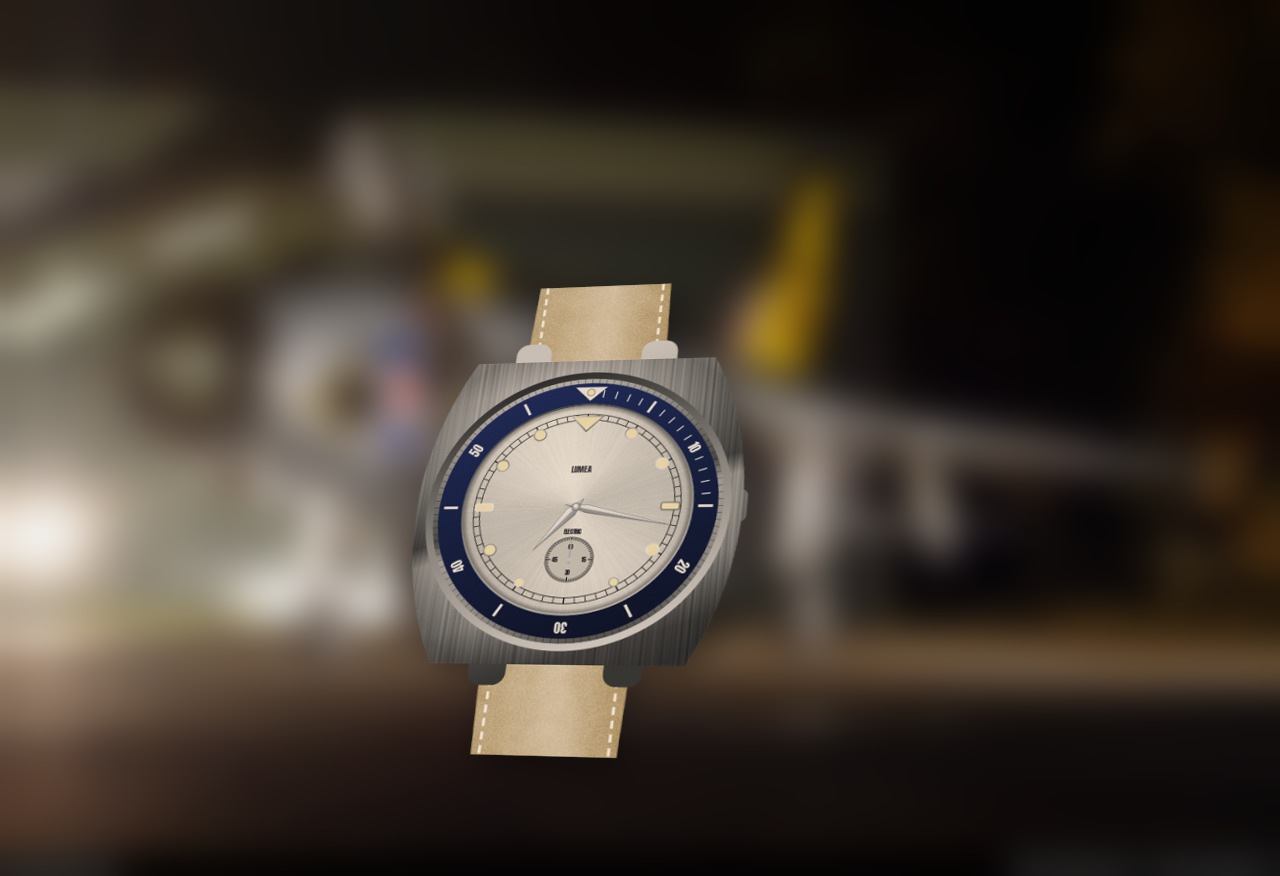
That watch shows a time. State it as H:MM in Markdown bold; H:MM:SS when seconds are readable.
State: **7:17**
